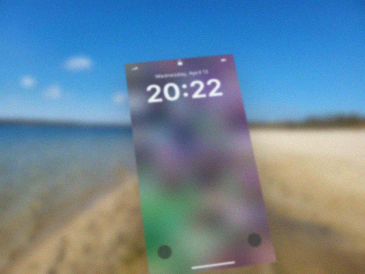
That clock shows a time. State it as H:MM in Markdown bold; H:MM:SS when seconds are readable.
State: **20:22**
